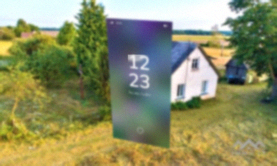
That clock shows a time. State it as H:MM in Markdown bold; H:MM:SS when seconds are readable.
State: **12:23**
